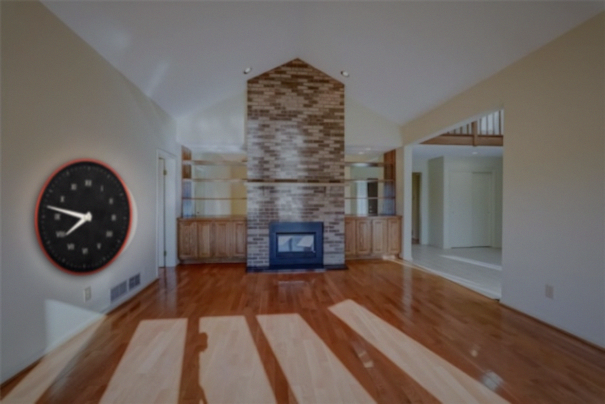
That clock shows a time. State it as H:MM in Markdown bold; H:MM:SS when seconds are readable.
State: **7:47**
